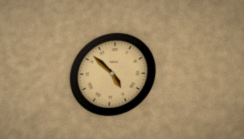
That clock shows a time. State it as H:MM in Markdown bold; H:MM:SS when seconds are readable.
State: **4:52**
